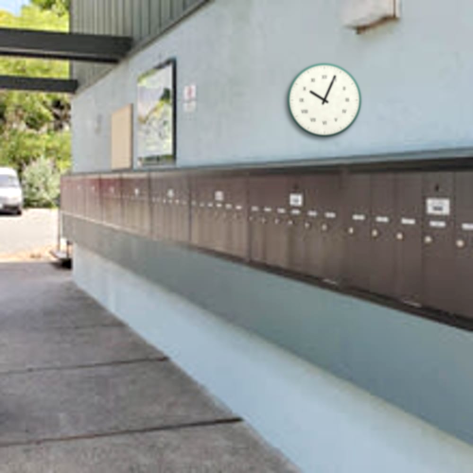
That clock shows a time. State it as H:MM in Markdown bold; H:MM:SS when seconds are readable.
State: **10:04**
